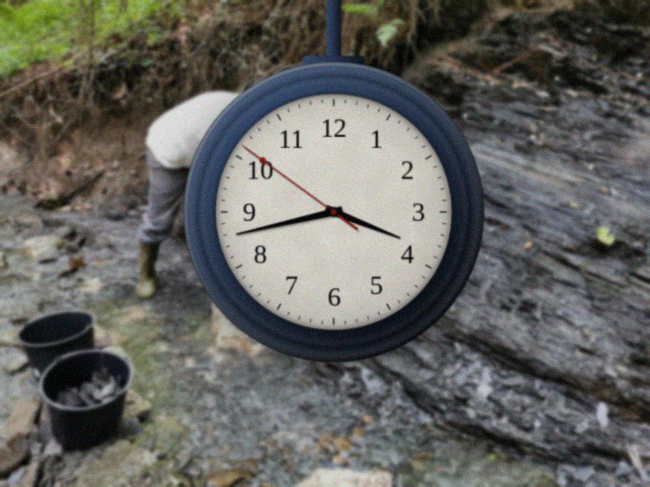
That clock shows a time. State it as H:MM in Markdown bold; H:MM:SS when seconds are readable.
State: **3:42:51**
